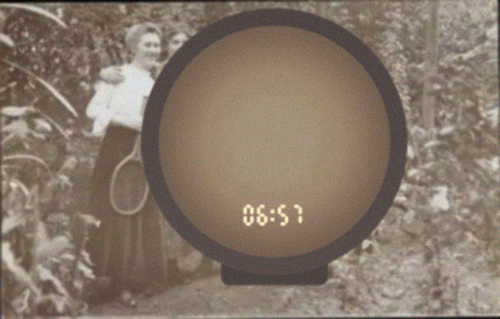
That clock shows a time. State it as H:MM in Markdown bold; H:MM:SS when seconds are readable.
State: **6:57**
